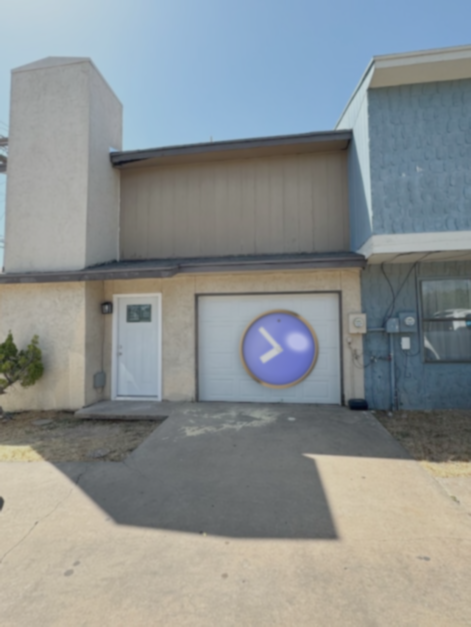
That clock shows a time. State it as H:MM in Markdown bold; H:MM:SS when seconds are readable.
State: **7:53**
